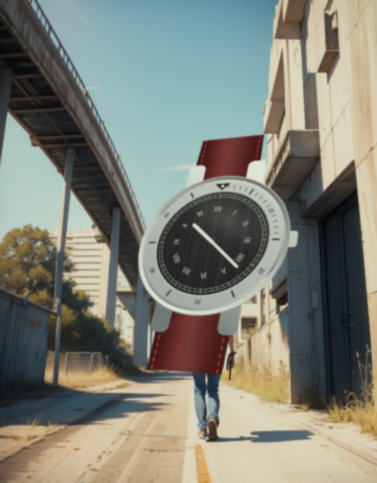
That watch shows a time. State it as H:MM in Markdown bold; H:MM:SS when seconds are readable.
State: **10:22**
